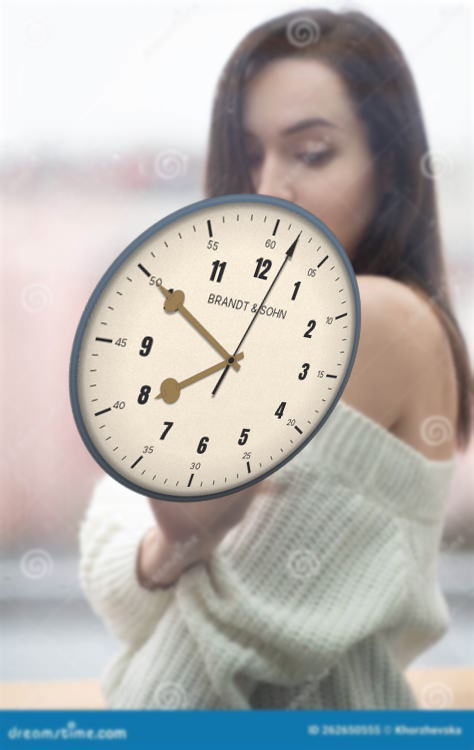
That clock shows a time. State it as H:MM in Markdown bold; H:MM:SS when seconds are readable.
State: **7:50:02**
